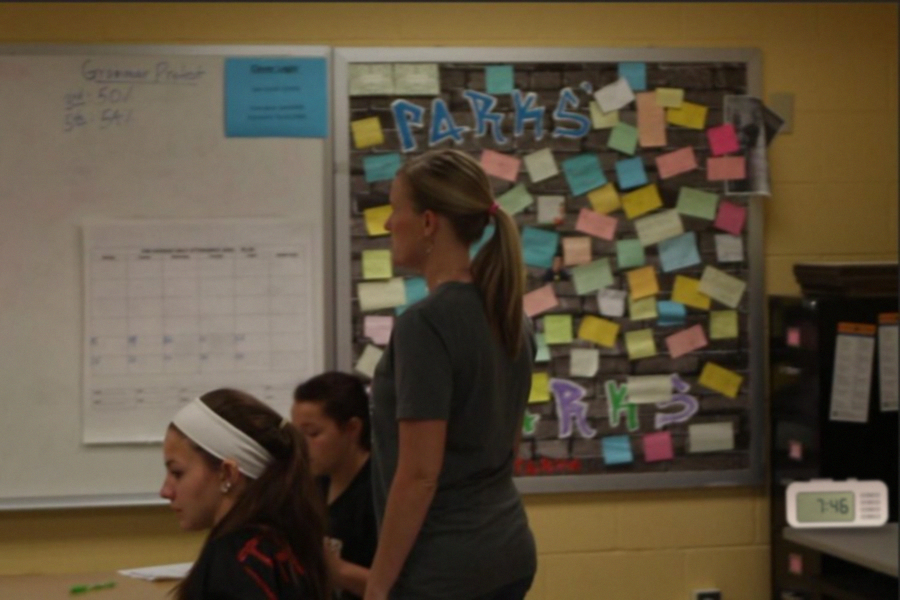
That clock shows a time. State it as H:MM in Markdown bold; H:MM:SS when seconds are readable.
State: **7:46**
